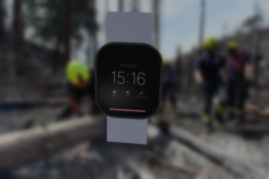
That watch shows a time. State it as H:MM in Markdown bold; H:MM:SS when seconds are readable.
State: **15:16**
